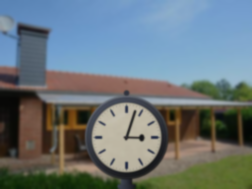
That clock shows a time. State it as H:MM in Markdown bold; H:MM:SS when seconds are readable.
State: **3:03**
